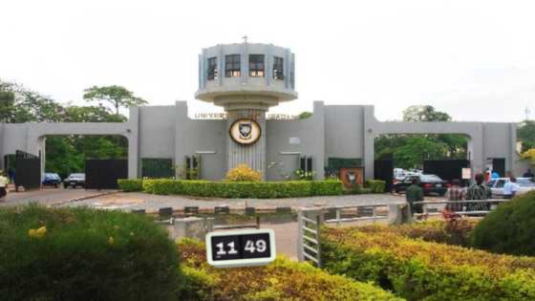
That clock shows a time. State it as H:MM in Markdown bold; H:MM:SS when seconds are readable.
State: **11:49**
